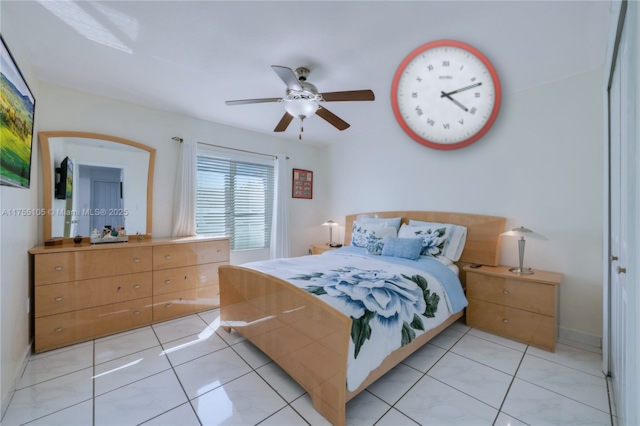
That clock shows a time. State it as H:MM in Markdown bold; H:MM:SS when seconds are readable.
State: **4:12**
